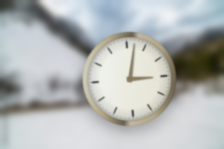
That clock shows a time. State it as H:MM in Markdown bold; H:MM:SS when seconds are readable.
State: **3:02**
